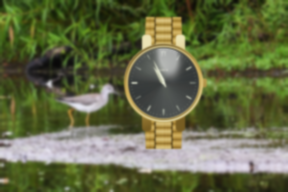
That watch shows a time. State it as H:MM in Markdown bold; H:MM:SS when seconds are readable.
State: **10:56**
